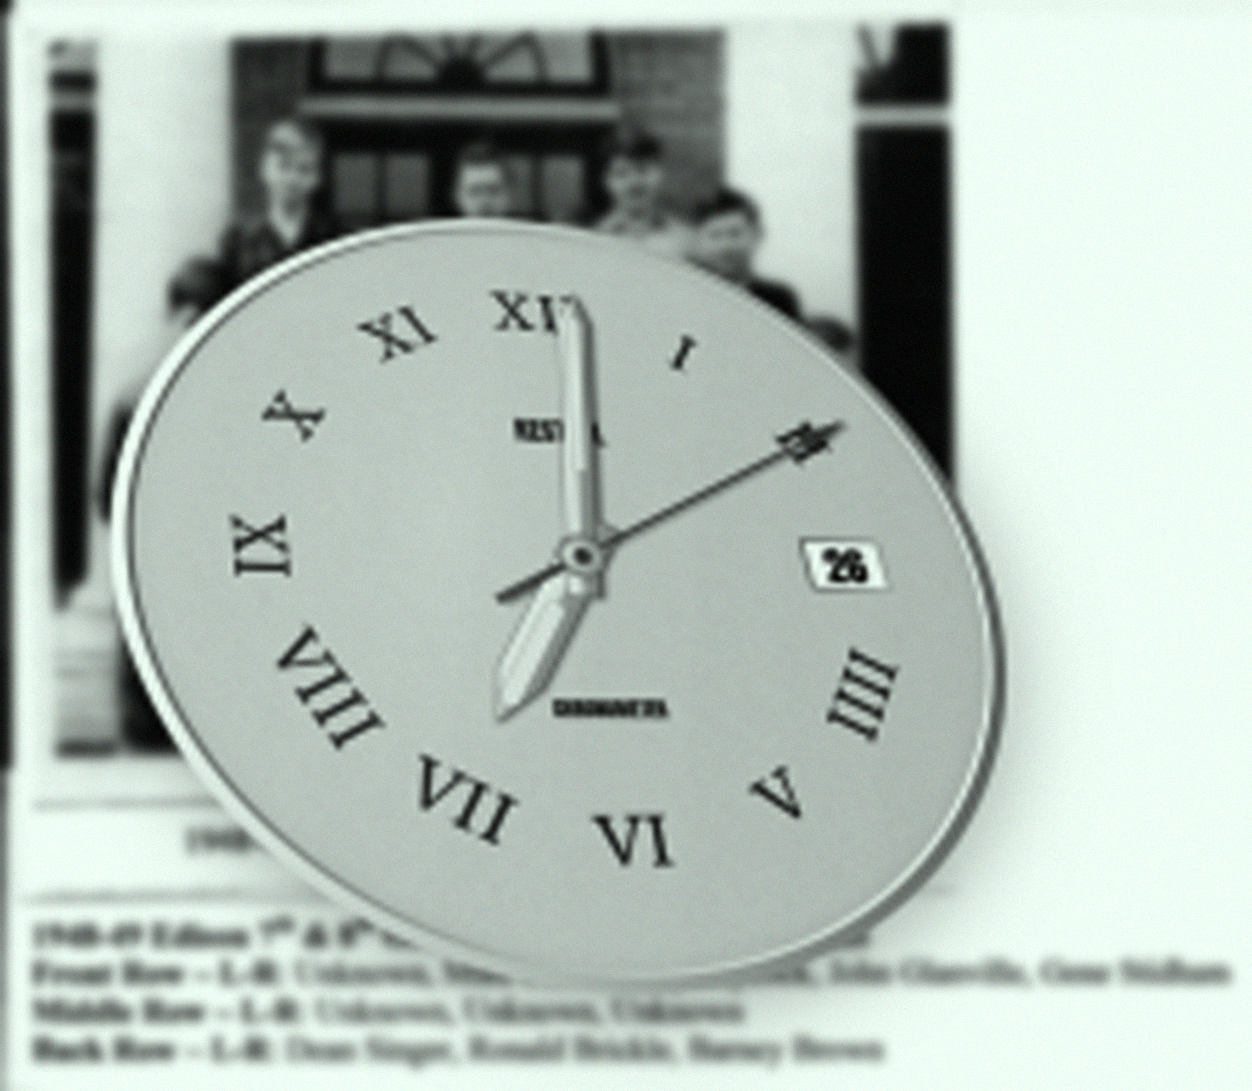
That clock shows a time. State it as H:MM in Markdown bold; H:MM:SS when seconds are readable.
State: **7:01:10**
